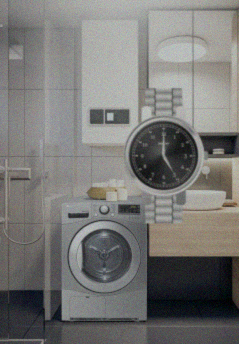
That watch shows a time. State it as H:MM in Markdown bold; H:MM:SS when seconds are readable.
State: **5:00**
